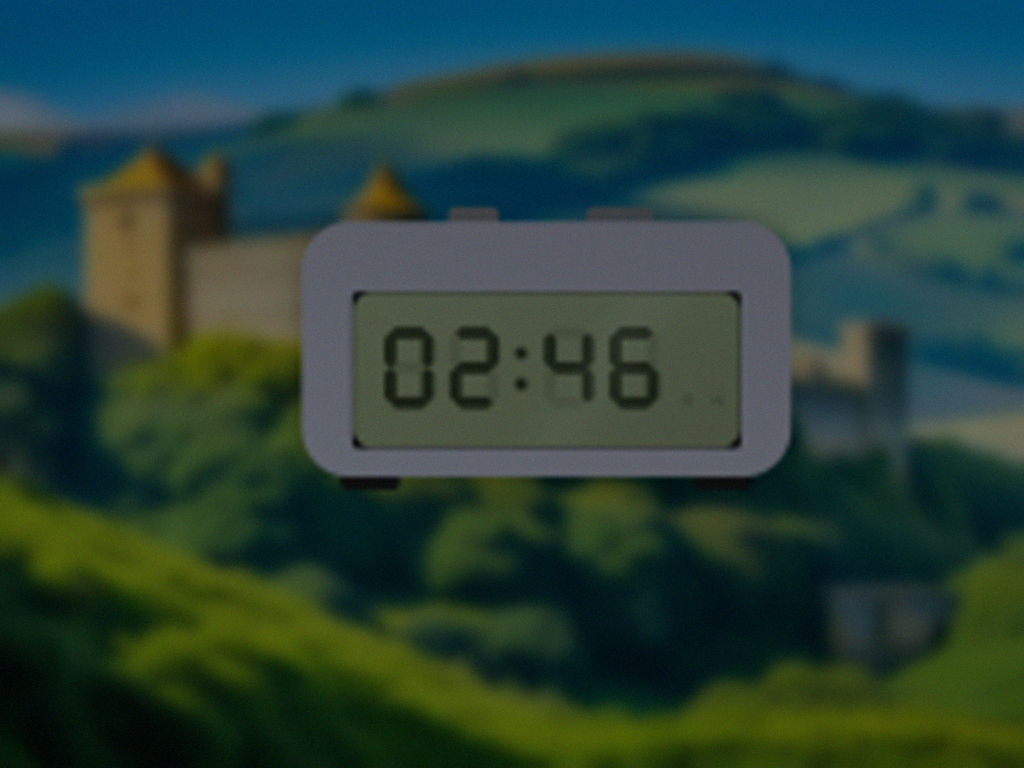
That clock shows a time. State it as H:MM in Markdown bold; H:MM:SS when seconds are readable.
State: **2:46**
